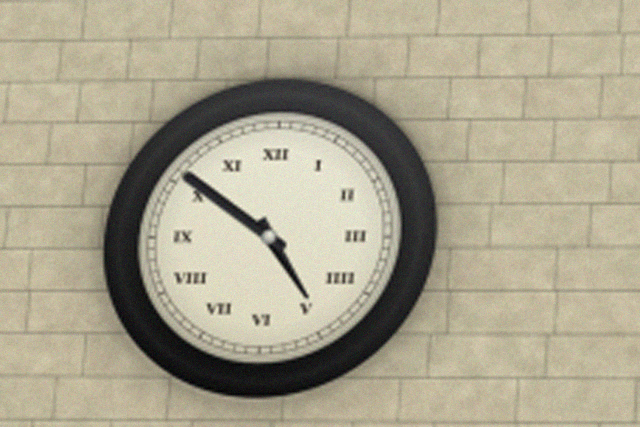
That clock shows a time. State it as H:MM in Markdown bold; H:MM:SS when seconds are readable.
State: **4:51**
